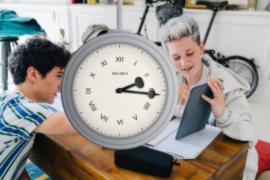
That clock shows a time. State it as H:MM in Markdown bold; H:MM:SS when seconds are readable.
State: **2:16**
